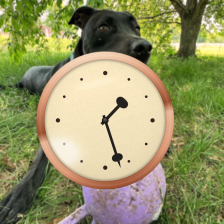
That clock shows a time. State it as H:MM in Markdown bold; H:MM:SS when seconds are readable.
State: **1:27**
